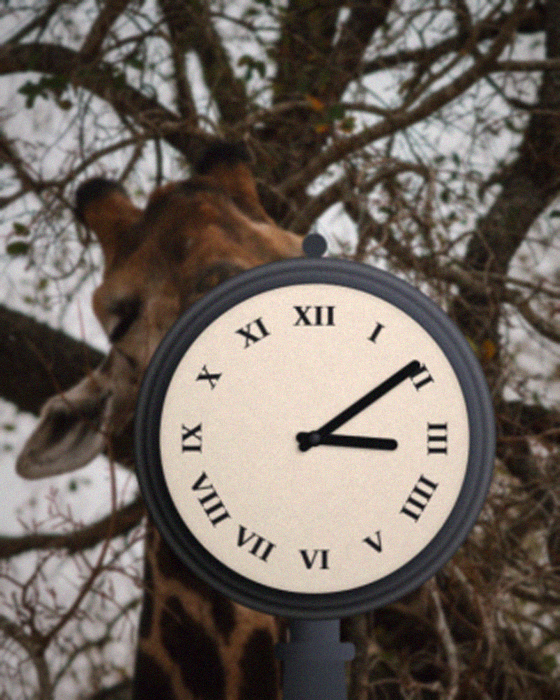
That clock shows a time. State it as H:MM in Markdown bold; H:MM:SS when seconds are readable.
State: **3:09**
